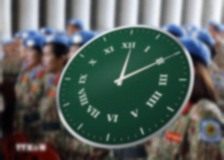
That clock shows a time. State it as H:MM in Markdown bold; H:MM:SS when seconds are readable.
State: **12:10**
